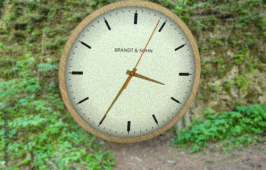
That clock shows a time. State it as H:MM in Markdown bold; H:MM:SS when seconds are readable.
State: **3:35:04**
